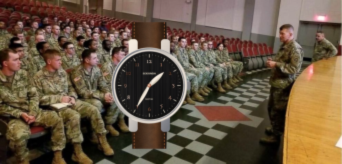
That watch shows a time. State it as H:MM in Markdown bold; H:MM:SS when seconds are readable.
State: **1:35**
